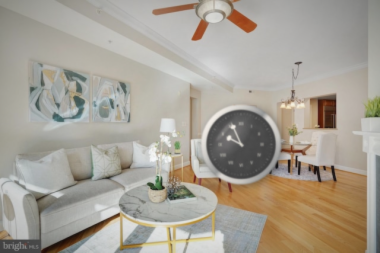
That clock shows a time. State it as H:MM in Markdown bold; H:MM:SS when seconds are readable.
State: **9:56**
